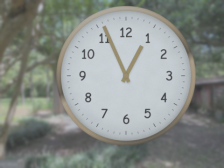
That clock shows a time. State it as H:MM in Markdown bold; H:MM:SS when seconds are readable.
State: **12:56**
